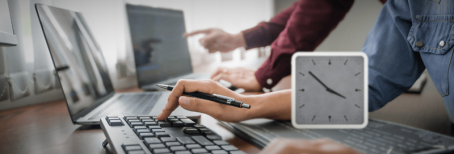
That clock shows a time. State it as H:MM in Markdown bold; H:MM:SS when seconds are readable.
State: **3:52**
